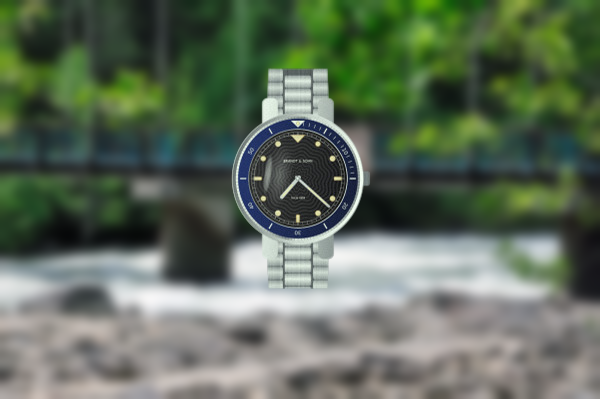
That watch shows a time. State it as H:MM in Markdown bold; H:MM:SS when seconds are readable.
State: **7:22**
